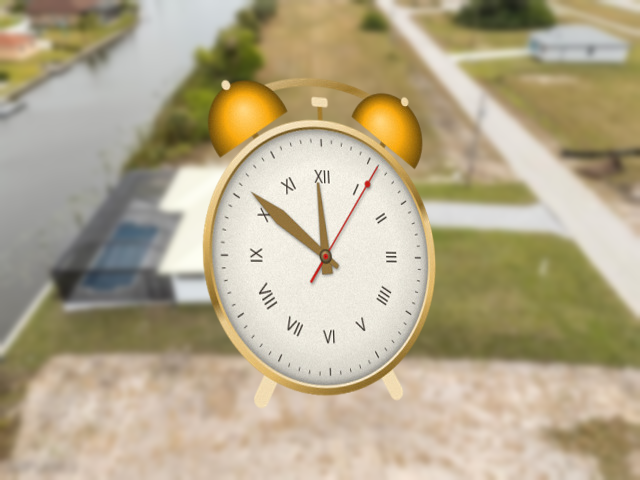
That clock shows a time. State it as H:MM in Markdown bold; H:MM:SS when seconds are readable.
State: **11:51:06**
